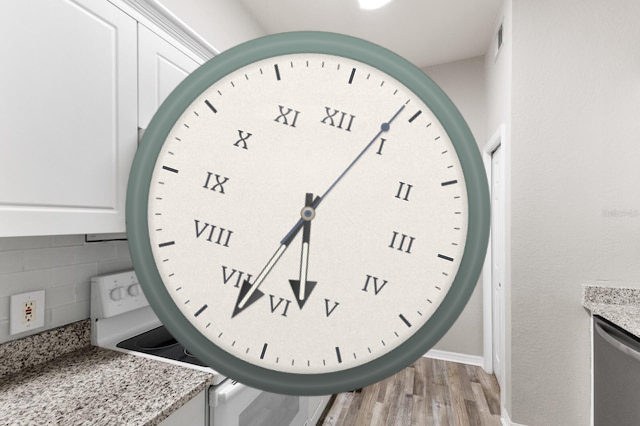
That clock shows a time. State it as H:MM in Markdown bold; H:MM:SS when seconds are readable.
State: **5:33:04**
